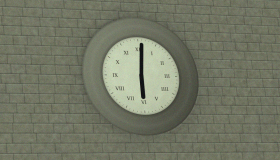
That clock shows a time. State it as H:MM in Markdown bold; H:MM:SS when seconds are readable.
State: **6:01**
